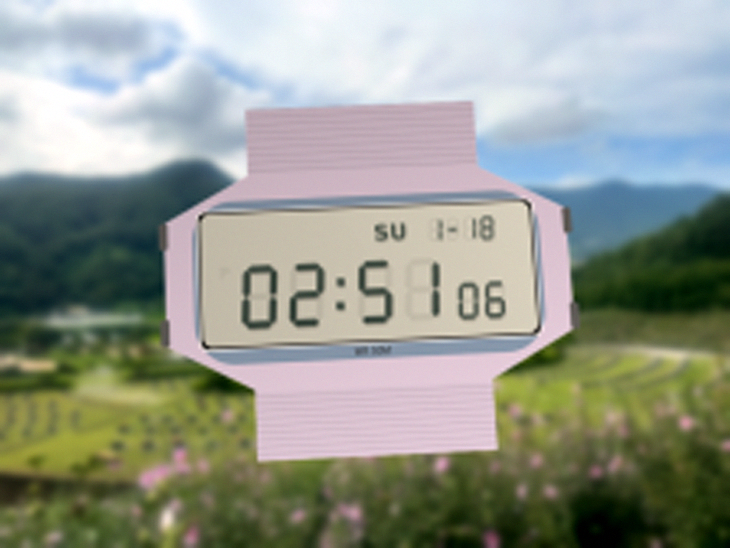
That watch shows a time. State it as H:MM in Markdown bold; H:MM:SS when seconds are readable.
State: **2:51:06**
